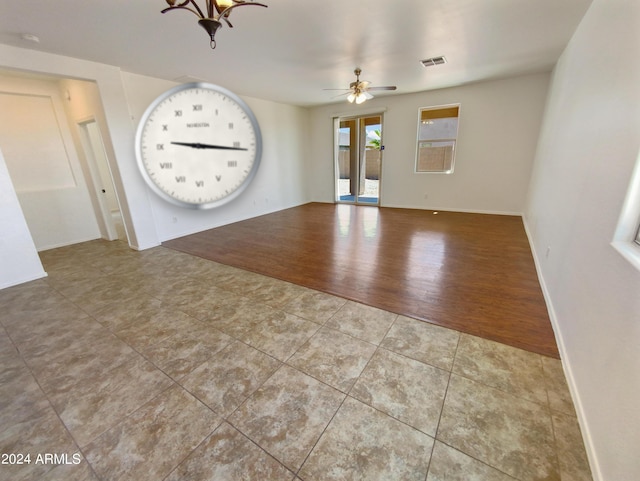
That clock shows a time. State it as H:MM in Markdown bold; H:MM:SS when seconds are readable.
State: **9:16**
